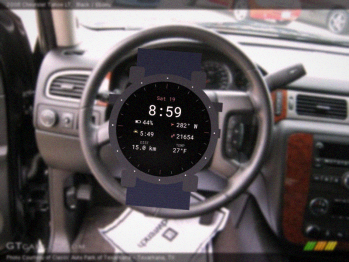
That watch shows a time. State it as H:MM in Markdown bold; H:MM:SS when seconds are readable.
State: **8:59**
